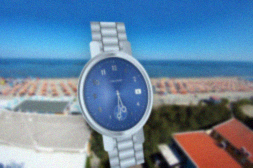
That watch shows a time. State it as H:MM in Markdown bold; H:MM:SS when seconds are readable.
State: **5:31**
